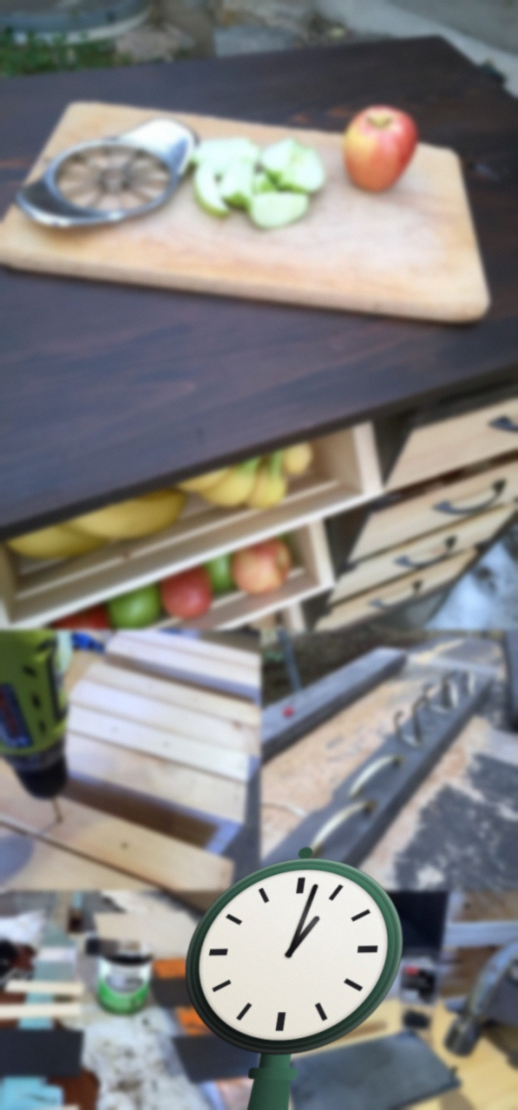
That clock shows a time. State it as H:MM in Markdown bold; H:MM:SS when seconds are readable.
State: **1:02**
